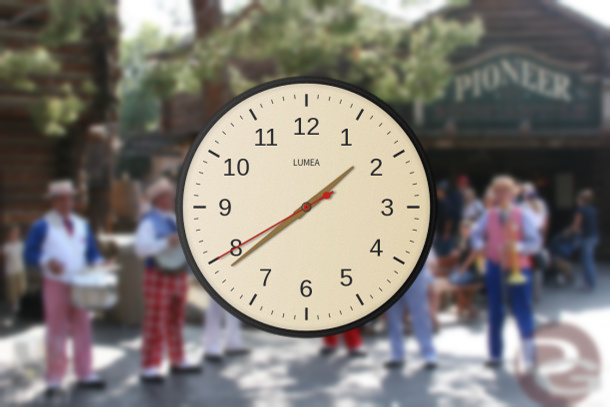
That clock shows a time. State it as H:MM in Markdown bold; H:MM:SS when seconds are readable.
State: **1:38:40**
